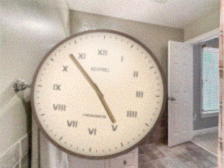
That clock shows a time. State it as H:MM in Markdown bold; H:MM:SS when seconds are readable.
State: **4:53**
